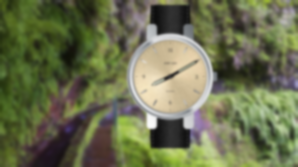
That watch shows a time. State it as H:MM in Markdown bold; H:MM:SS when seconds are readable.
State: **8:10**
